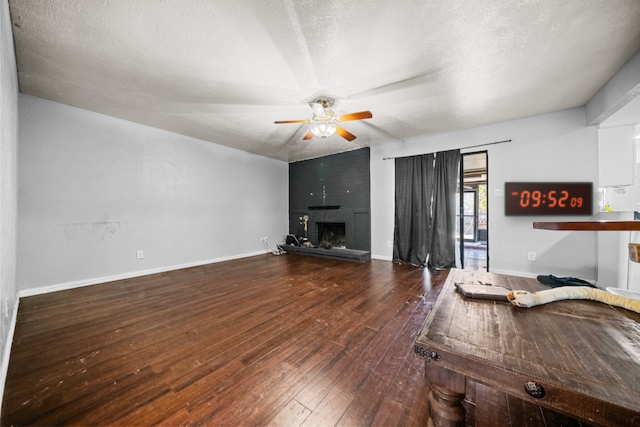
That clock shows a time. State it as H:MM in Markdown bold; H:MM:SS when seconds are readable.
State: **9:52**
